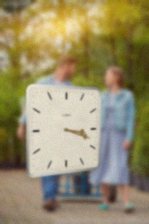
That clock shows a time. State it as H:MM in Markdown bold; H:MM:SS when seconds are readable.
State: **3:18**
